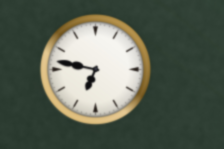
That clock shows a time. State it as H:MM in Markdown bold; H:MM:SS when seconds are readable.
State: **6:47**
